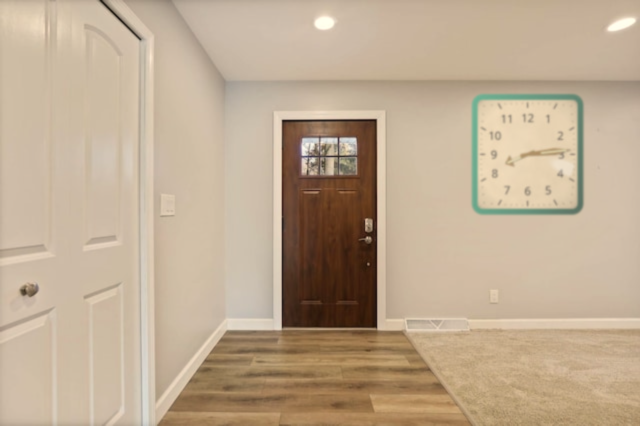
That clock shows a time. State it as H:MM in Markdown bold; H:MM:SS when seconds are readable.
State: **8:14**
